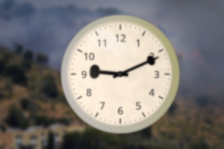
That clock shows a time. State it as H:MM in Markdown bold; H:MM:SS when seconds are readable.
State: **9:11**
